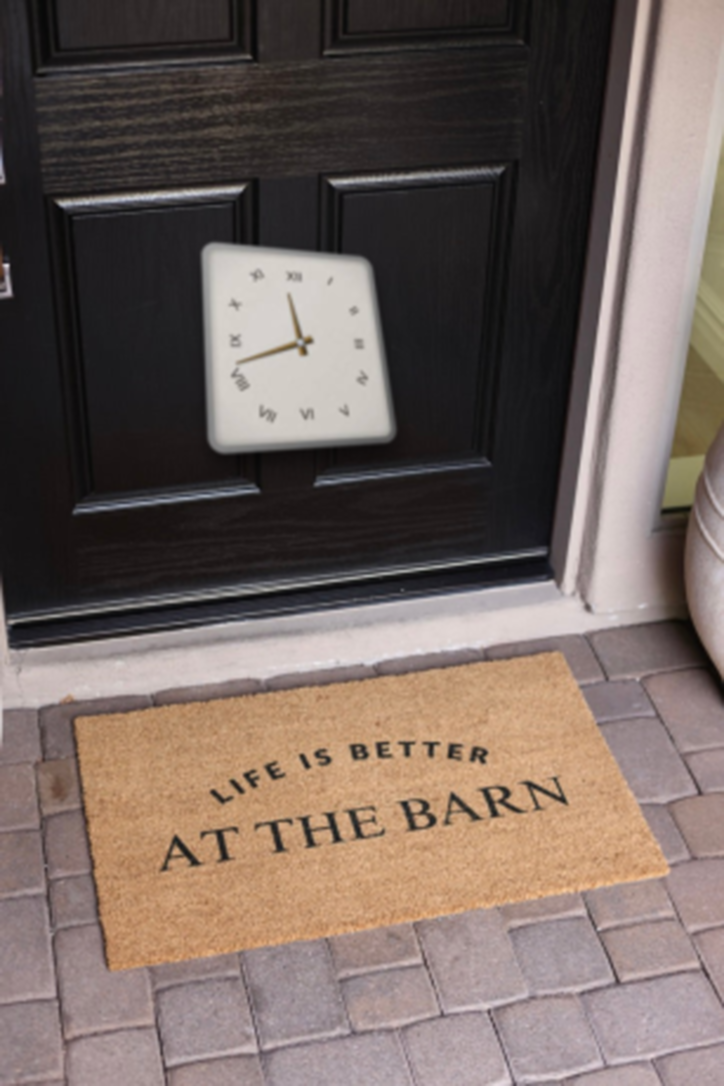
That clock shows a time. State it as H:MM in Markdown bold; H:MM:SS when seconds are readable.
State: **11:42**
